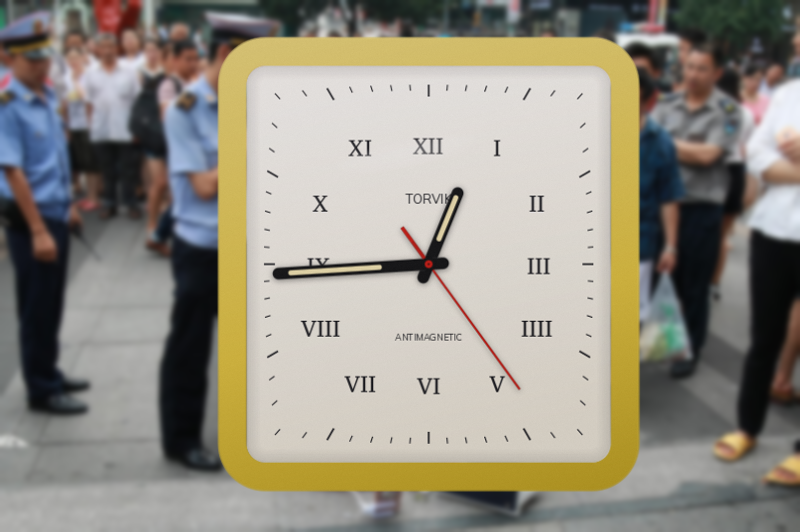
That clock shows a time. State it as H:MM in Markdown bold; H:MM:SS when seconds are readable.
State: **12:44:24**
